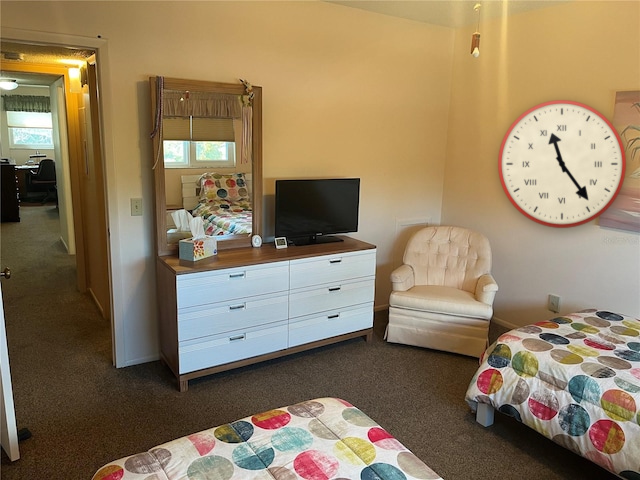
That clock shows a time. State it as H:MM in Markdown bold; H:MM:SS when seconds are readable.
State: **11:24**
